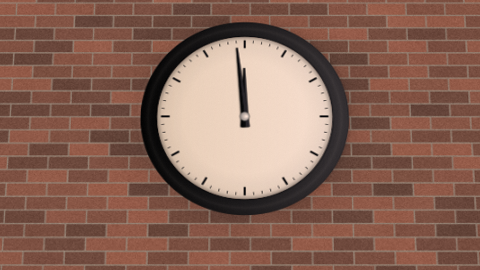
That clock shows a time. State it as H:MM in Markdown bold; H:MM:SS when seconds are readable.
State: **11:59**
